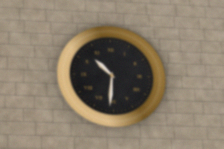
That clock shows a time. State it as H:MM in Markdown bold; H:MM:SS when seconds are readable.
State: **10:31**
